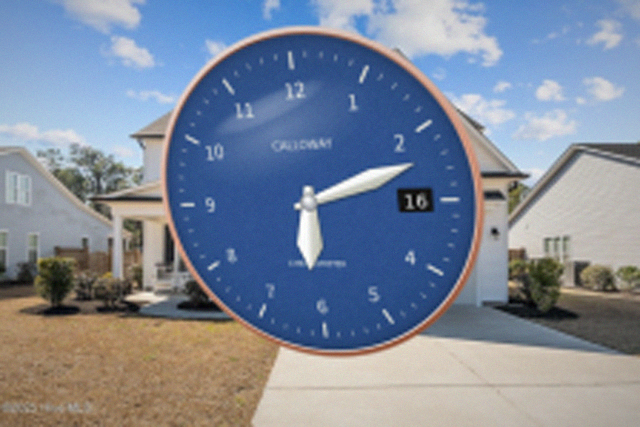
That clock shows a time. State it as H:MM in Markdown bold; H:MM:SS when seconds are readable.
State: **6:12**
